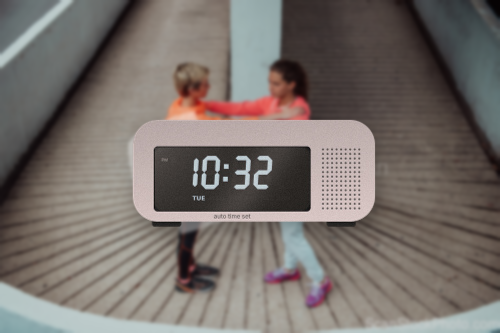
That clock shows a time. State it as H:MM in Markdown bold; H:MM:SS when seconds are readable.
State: **10:32**
